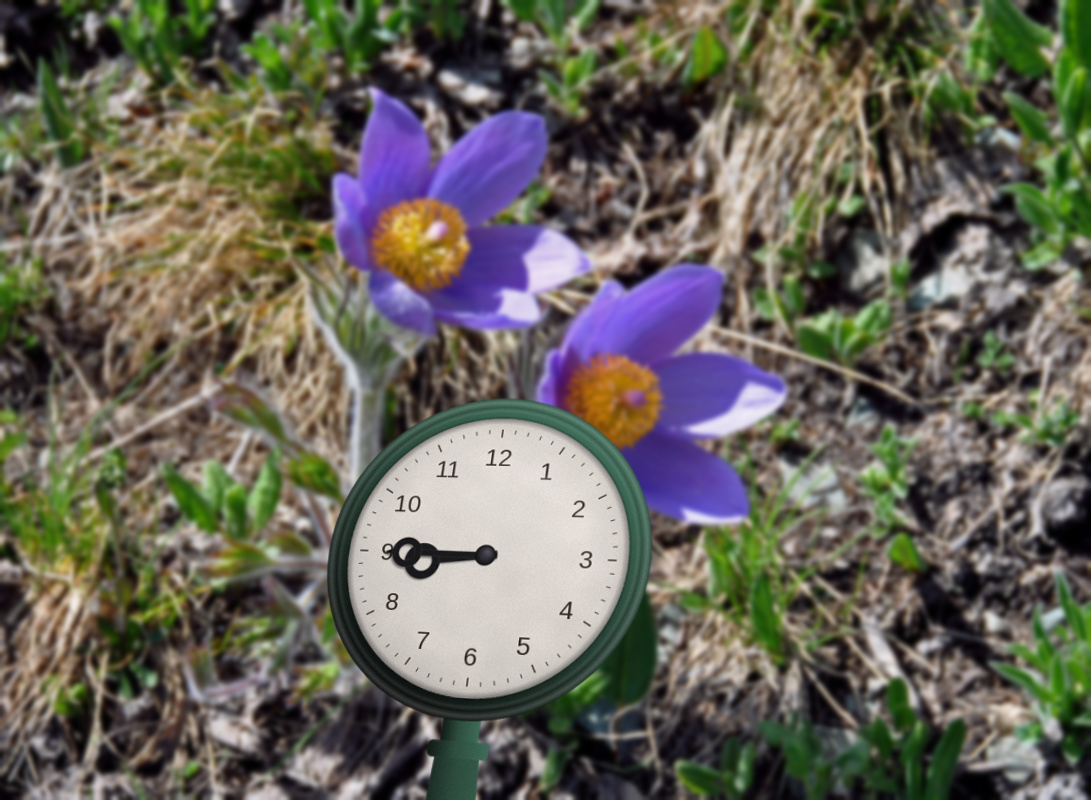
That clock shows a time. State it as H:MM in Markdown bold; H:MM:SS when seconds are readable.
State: **8:45**
